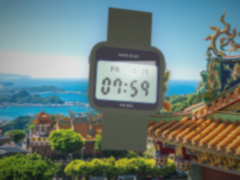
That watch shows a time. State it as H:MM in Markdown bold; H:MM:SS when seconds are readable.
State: **7:59**
